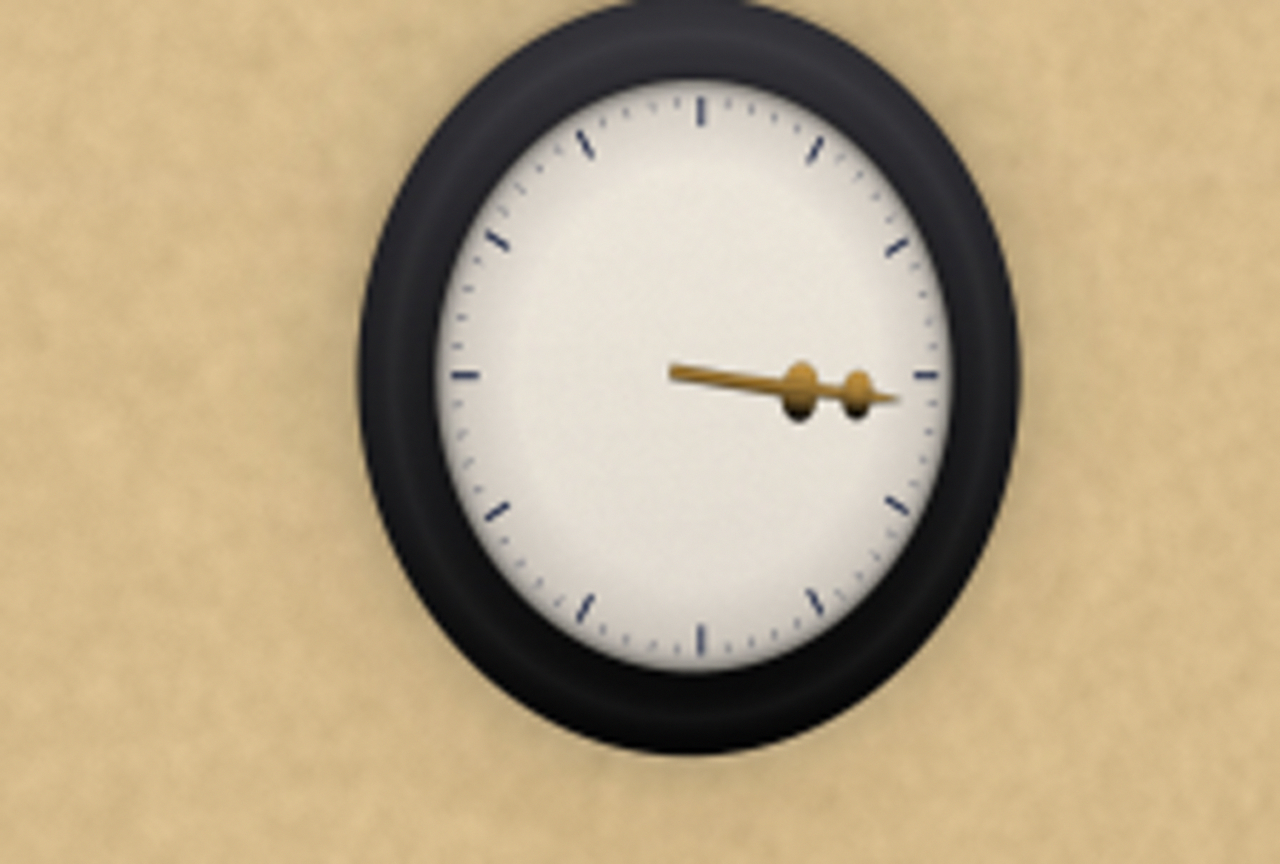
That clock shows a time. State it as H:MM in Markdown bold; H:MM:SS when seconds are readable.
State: **3:16**
